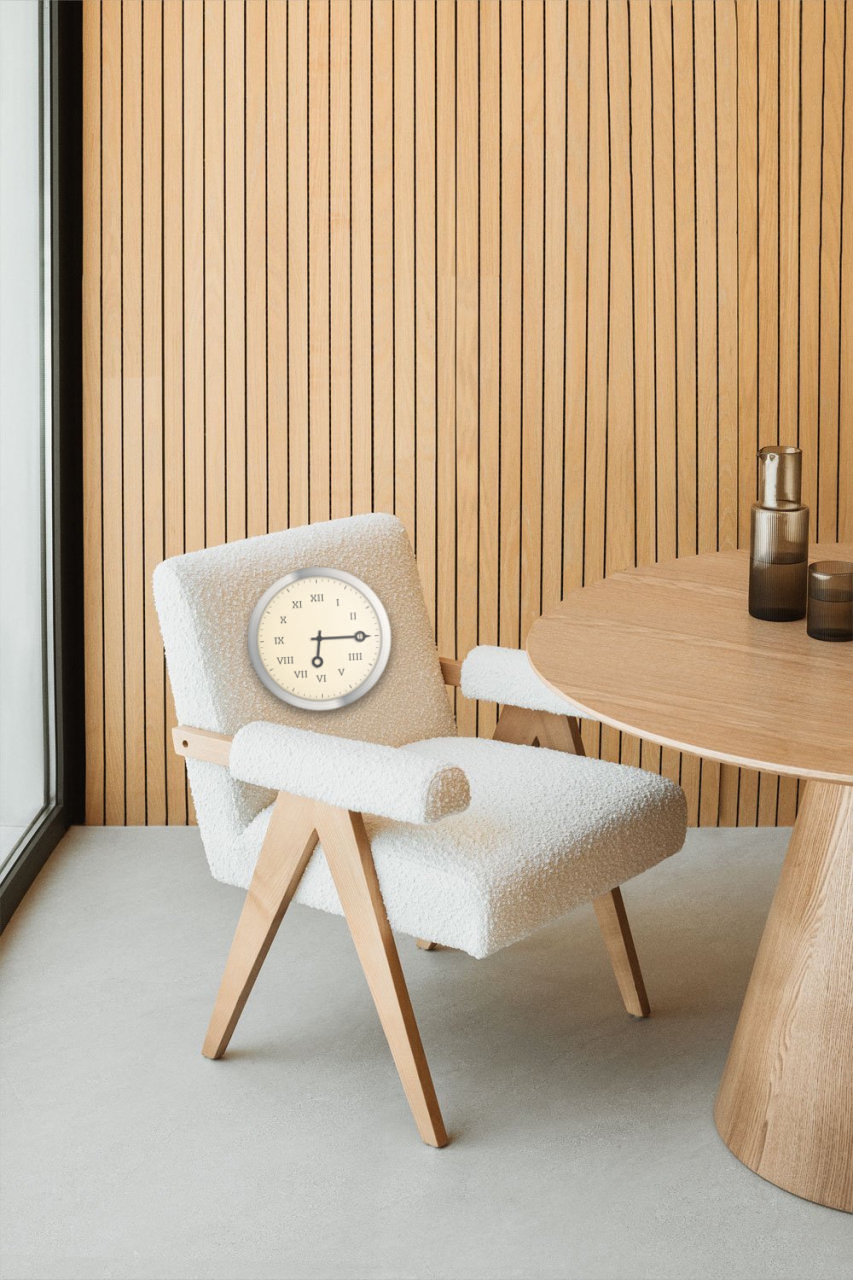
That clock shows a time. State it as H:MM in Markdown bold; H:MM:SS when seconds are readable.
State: **6:15**
